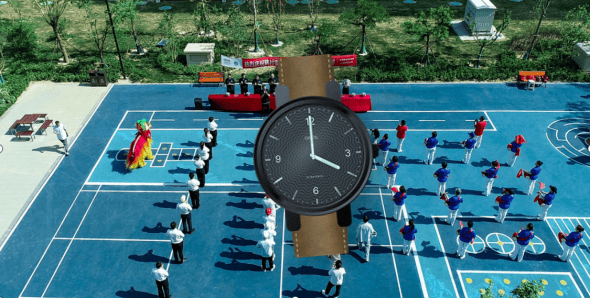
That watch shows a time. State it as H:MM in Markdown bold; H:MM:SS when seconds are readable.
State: **4:00**
